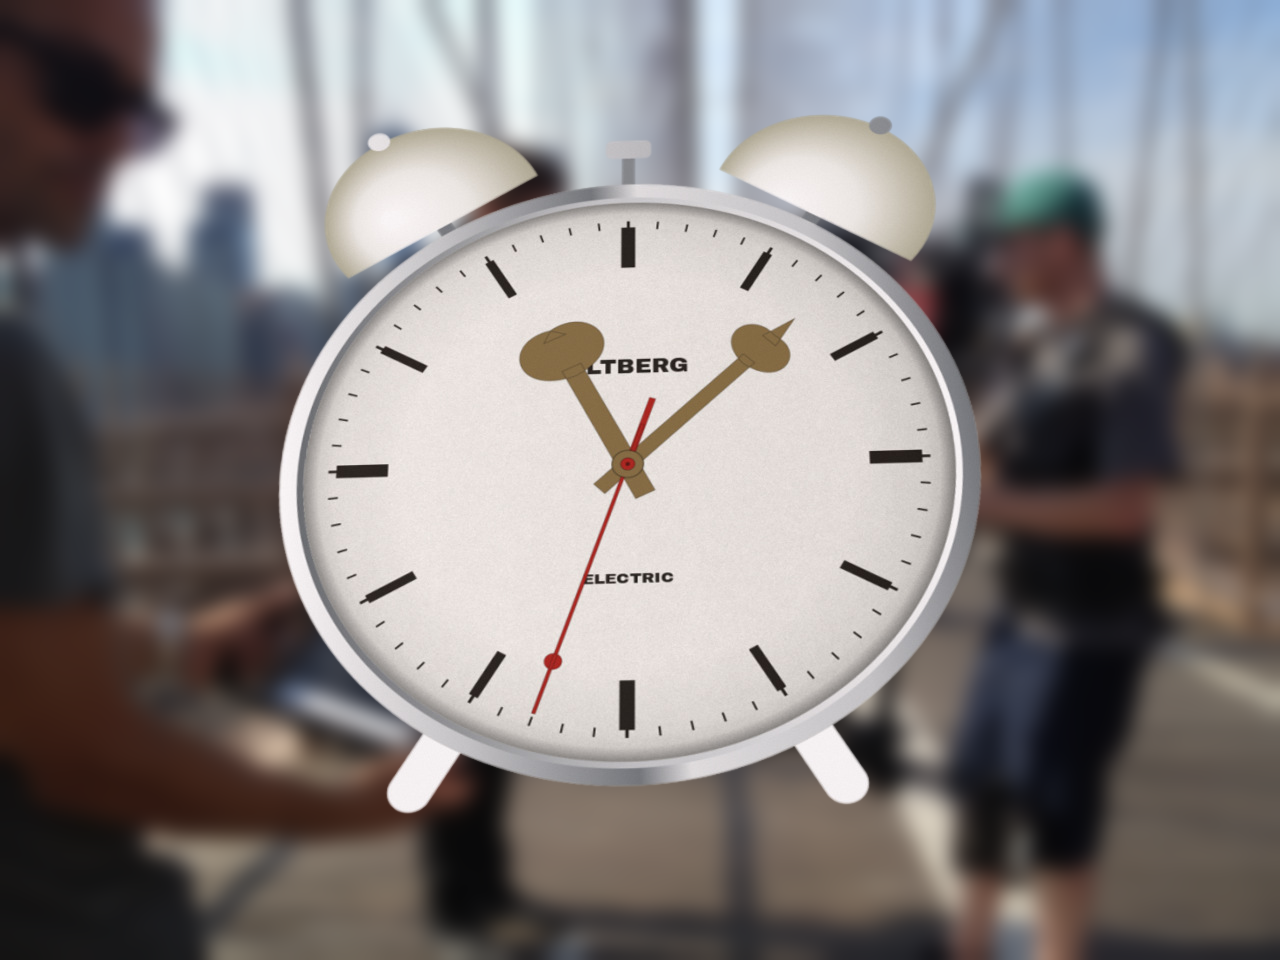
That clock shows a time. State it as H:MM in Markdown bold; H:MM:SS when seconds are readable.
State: **11:07:33**
